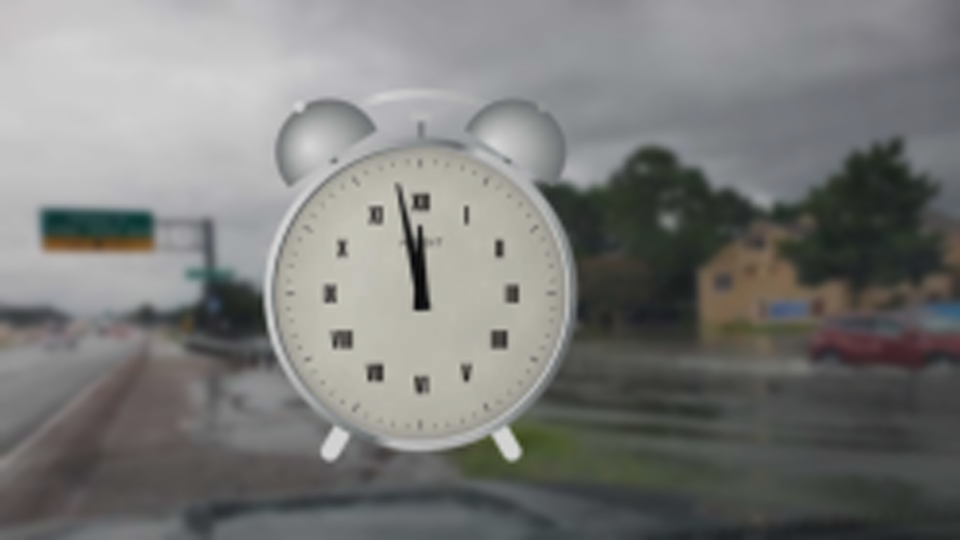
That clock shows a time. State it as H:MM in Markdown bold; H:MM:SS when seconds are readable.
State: **11:58**
